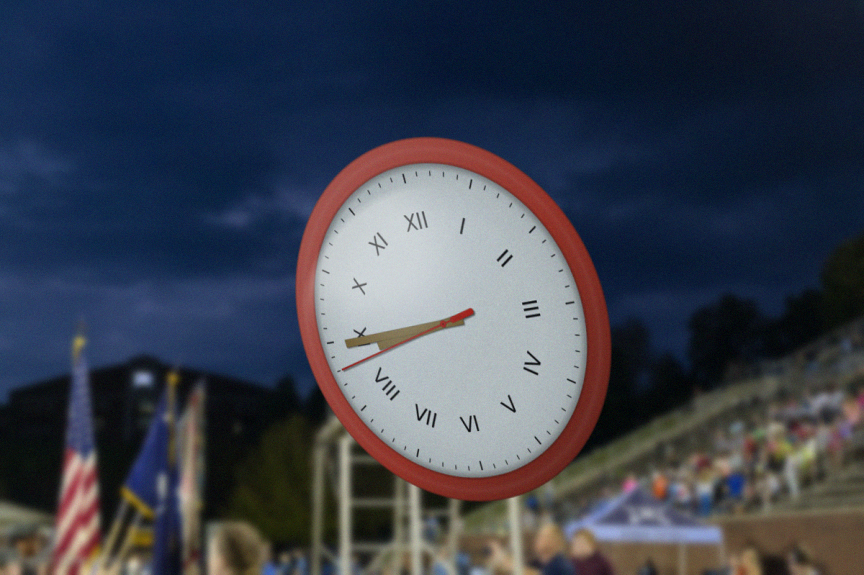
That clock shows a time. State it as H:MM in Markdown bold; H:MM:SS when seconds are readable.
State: **8:44:43**
